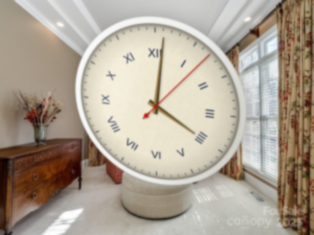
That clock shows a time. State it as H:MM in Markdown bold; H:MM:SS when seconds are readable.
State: **4:01:07**
